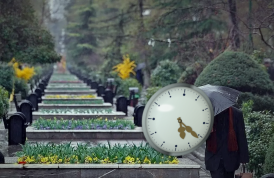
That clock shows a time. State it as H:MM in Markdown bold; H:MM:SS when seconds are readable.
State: **5:21**
